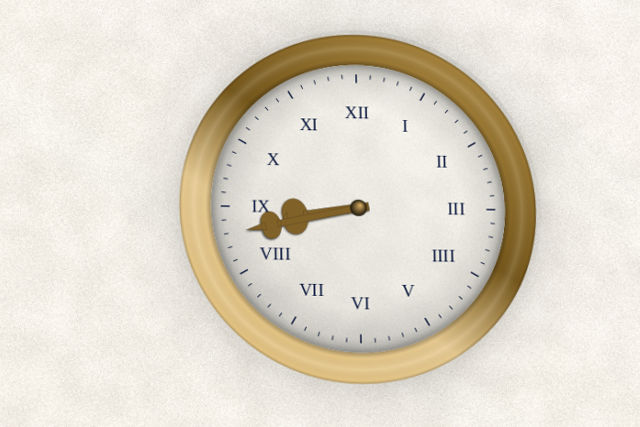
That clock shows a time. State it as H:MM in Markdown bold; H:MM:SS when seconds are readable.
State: **8:43**
